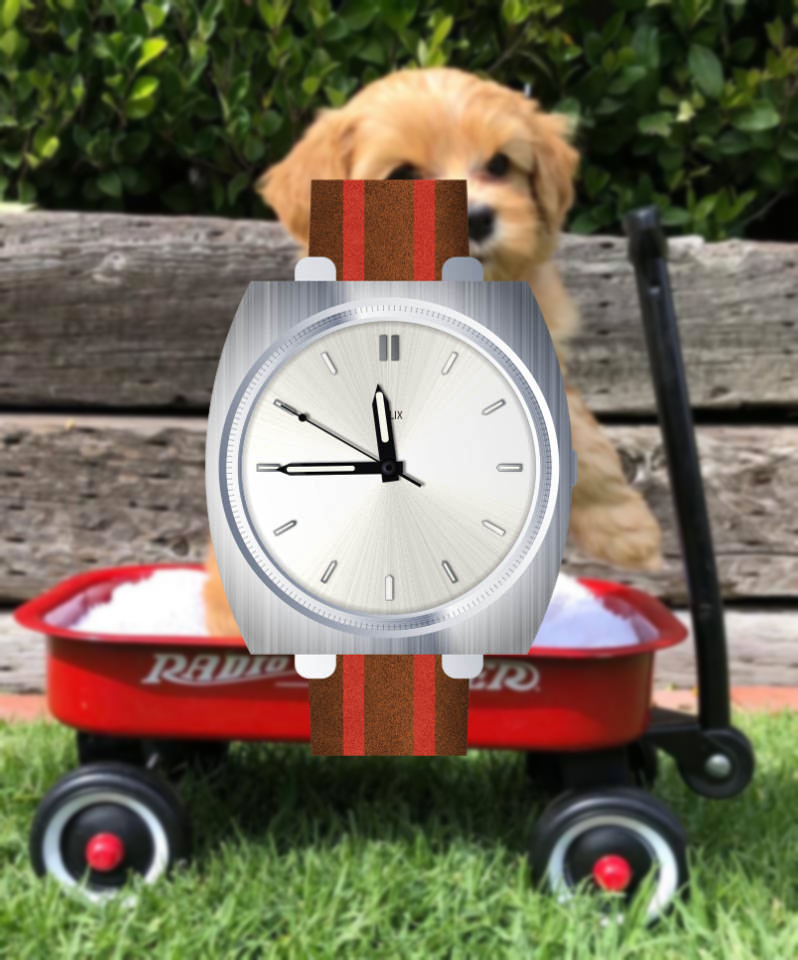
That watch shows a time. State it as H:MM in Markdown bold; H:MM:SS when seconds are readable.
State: **11:44:50**
